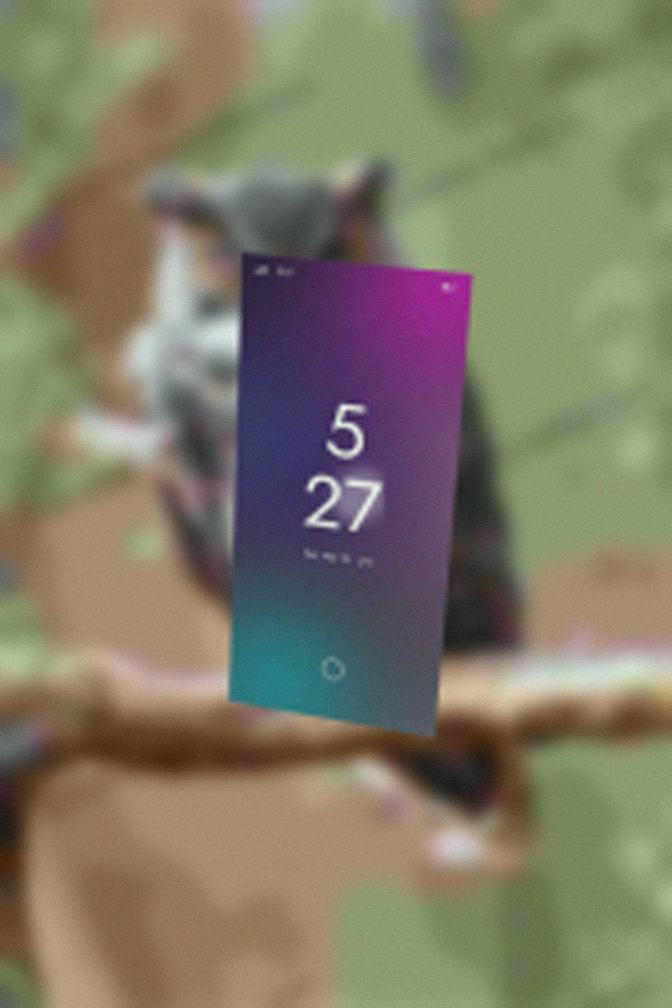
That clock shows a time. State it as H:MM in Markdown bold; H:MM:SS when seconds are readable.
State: **5:27**
